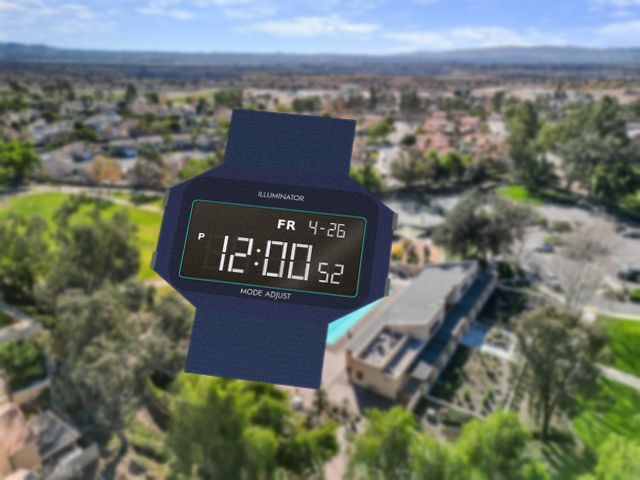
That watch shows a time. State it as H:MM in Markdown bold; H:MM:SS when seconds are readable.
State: **12:00:52**
